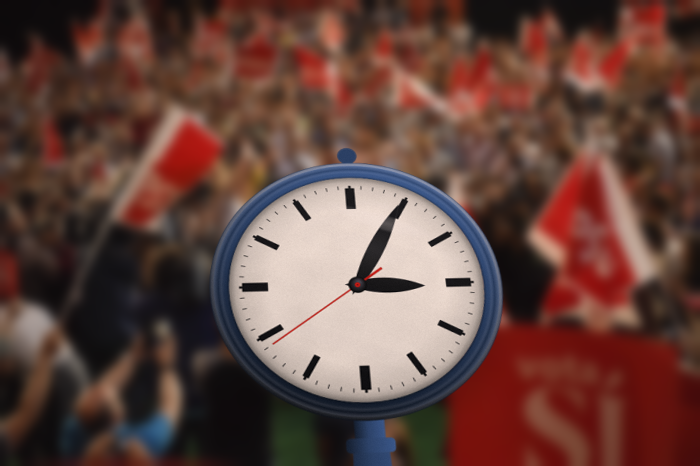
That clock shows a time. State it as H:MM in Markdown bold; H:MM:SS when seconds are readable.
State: **3:04:39**
